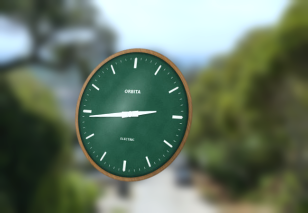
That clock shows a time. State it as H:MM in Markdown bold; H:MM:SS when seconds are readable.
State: **2:44**
